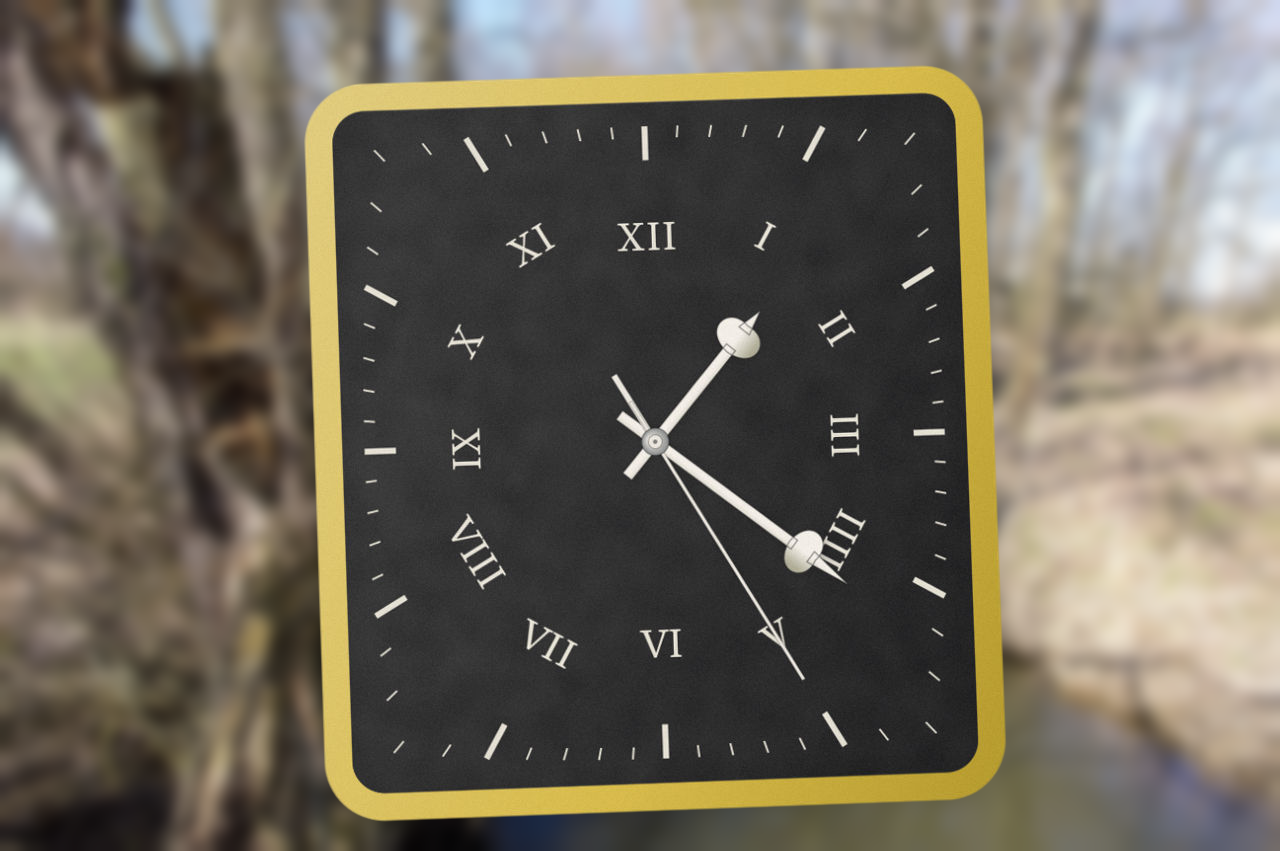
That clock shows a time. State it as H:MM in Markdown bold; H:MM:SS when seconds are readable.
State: **1:21:25**
